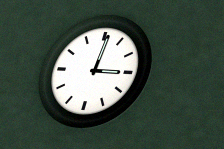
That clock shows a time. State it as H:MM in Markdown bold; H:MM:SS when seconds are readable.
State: **3:01**
